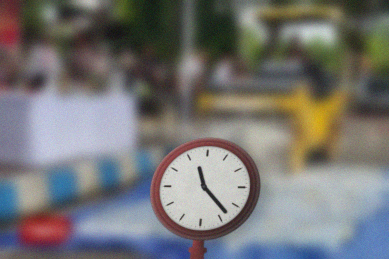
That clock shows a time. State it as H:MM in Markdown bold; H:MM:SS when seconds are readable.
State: **11:23**
